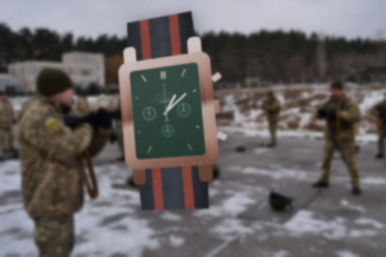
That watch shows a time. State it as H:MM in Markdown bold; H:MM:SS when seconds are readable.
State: **1:09**
